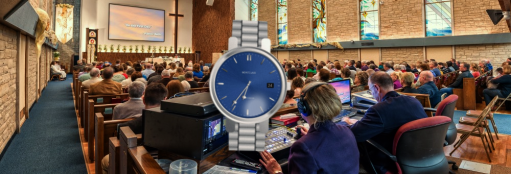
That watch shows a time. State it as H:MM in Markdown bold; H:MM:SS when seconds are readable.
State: **6:36**
